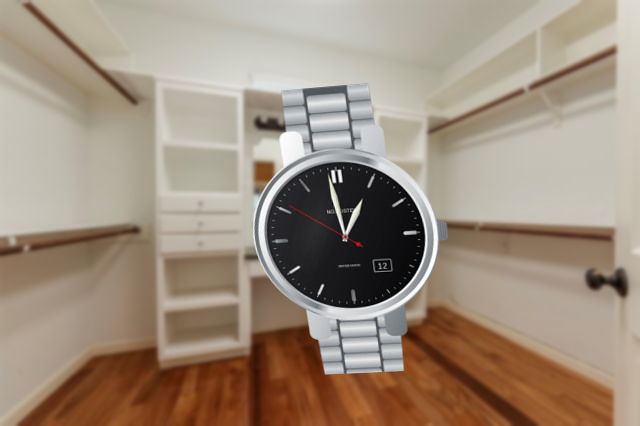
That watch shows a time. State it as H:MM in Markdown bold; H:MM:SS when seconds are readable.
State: **12:58:51**
